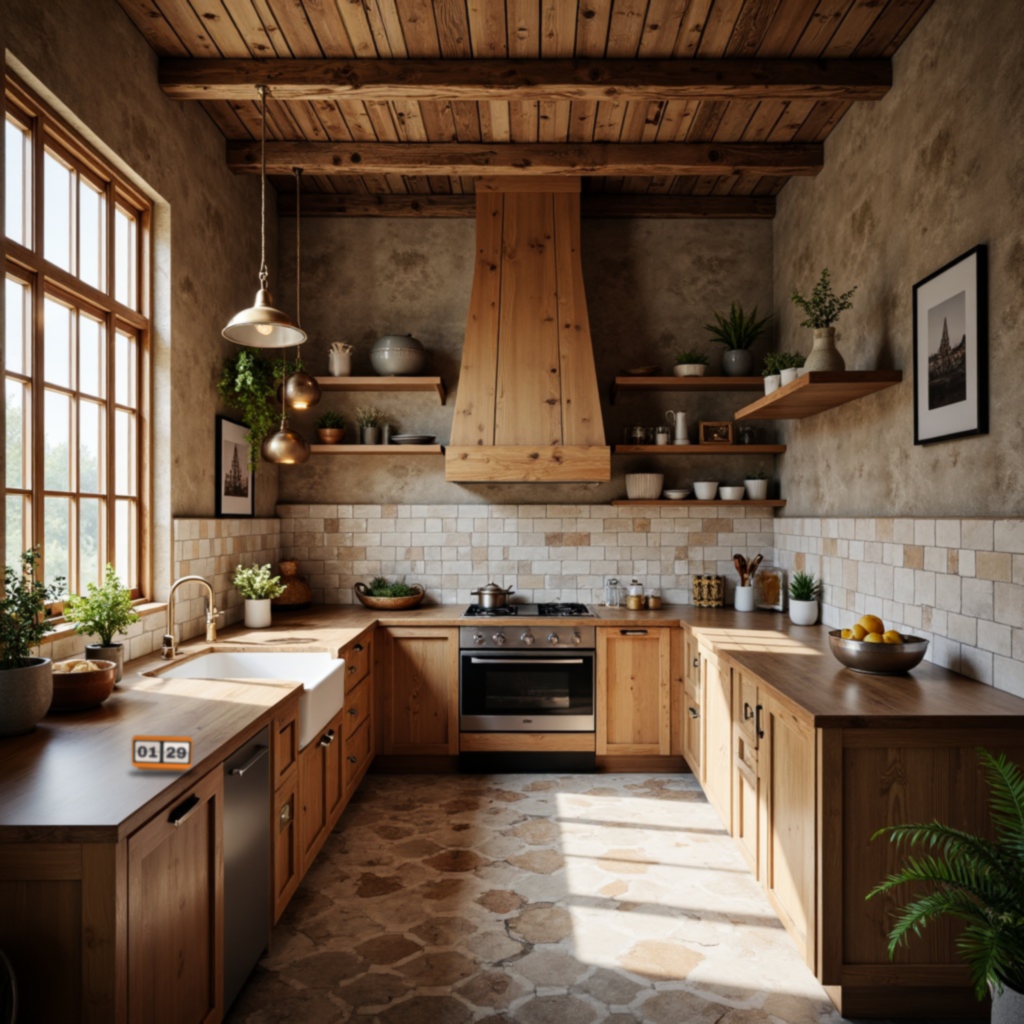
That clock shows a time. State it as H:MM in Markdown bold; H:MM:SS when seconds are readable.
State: **1:29**
